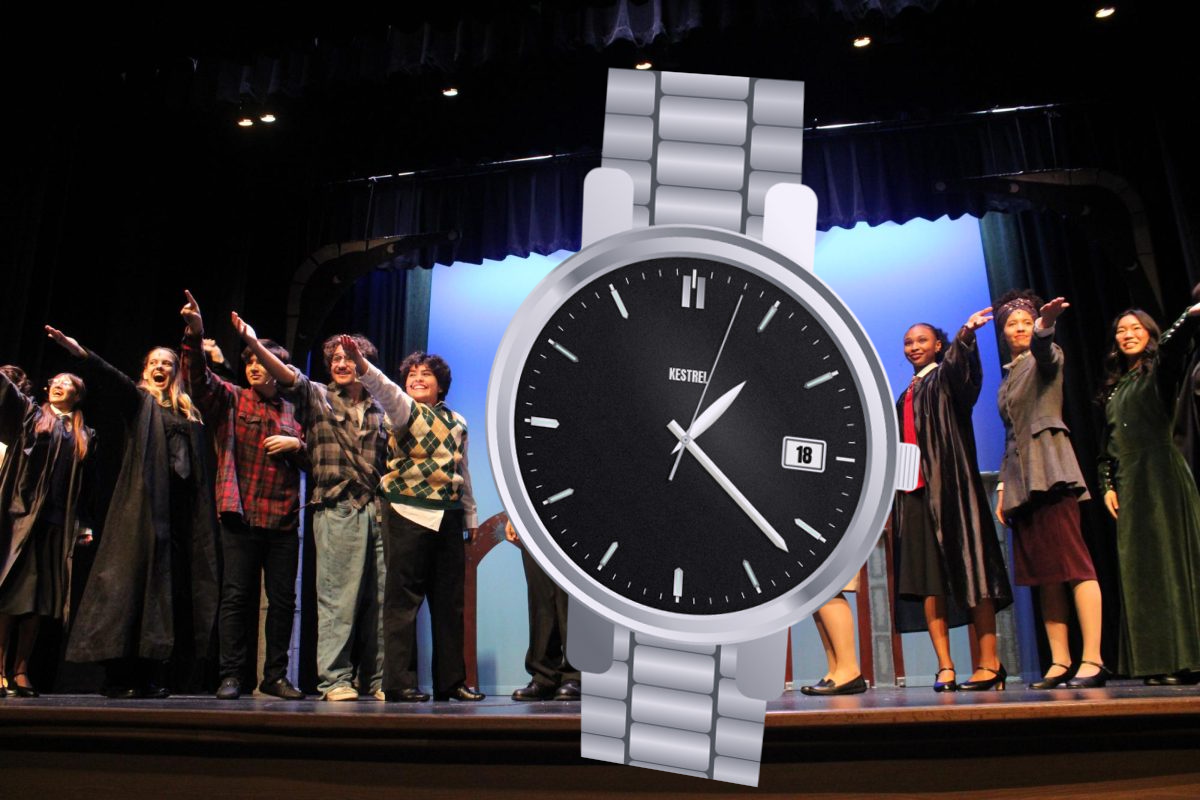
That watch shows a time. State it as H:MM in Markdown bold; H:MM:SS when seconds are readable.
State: **1:22:03**
